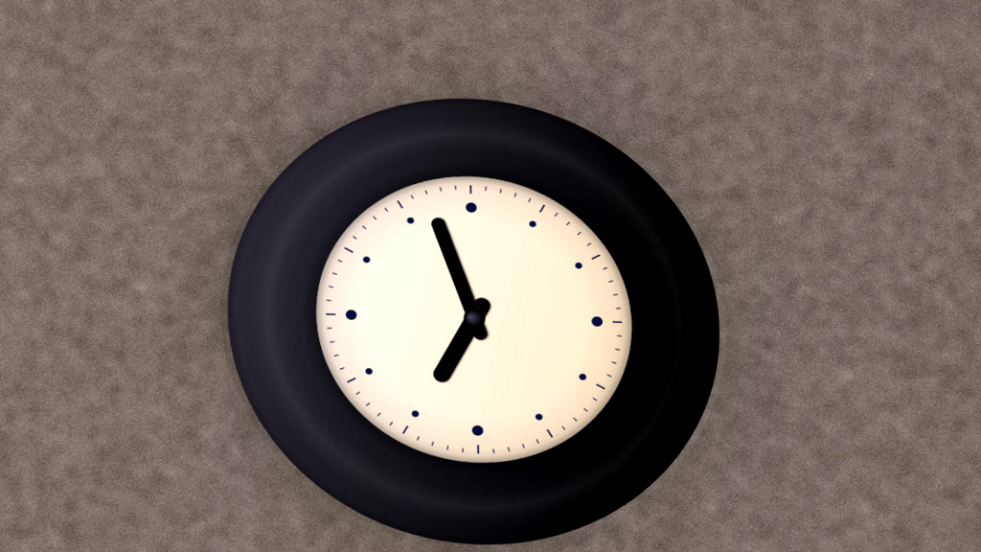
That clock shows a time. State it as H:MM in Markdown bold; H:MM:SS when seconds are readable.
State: **6:57**
